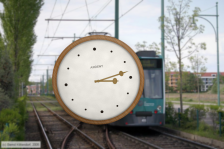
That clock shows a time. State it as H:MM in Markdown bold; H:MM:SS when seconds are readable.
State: **3:13**
